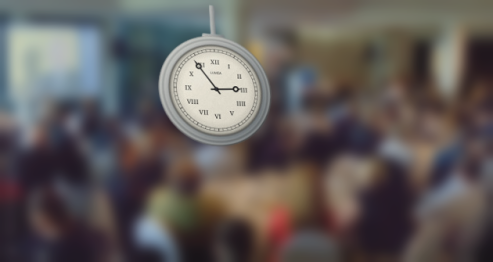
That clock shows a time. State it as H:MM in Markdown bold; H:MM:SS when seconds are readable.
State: **2:54**
